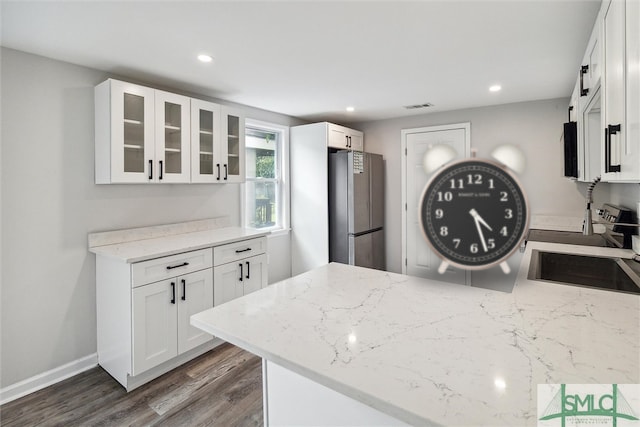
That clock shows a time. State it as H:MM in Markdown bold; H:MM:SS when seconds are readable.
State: **4:27**
